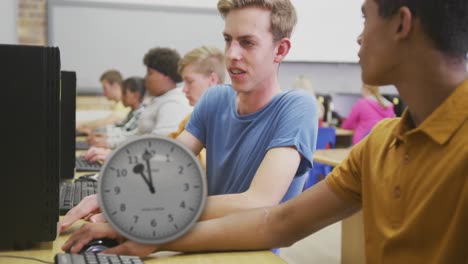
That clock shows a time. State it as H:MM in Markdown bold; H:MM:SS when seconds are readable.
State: **10:59**
